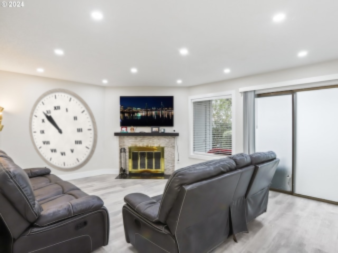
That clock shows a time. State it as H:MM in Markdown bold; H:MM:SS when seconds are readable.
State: **10:53**
